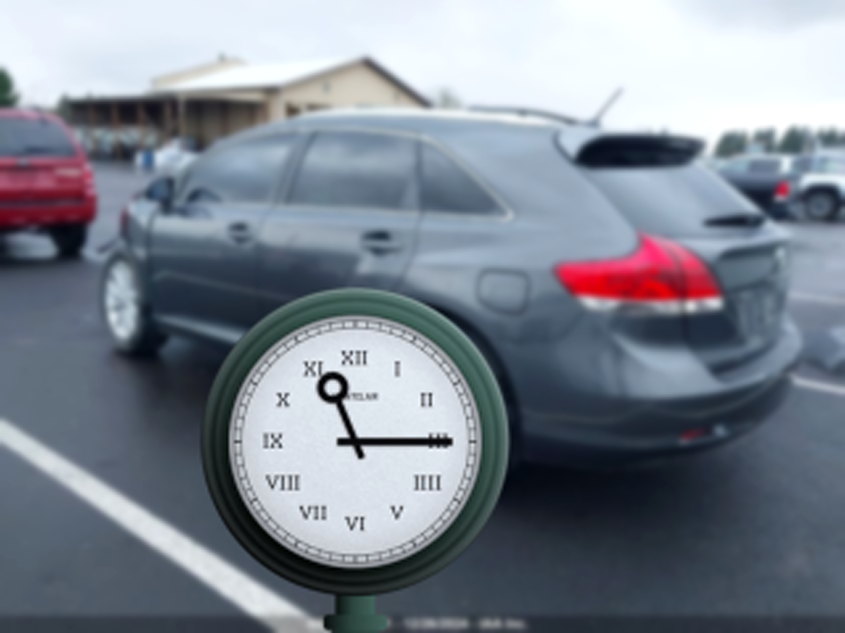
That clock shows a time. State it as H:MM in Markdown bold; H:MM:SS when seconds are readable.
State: **11:15**
